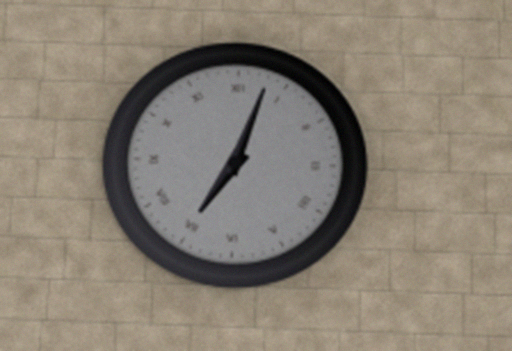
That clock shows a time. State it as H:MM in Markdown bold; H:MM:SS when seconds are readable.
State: **7:03**
